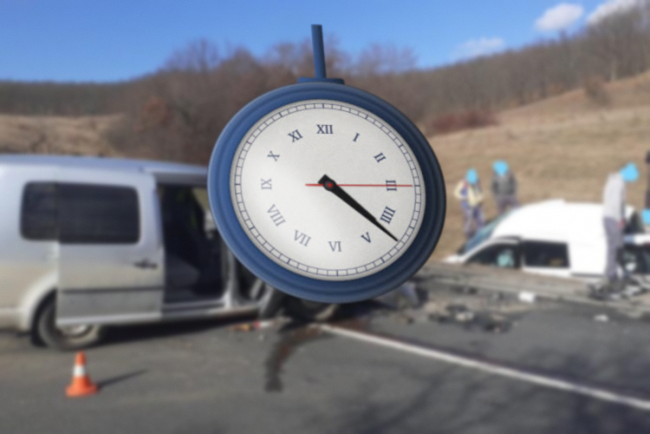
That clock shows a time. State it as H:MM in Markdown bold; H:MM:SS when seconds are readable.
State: **4:22:15**
